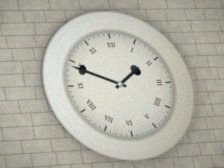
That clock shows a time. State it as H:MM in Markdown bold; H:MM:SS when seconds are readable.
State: **1:49**
